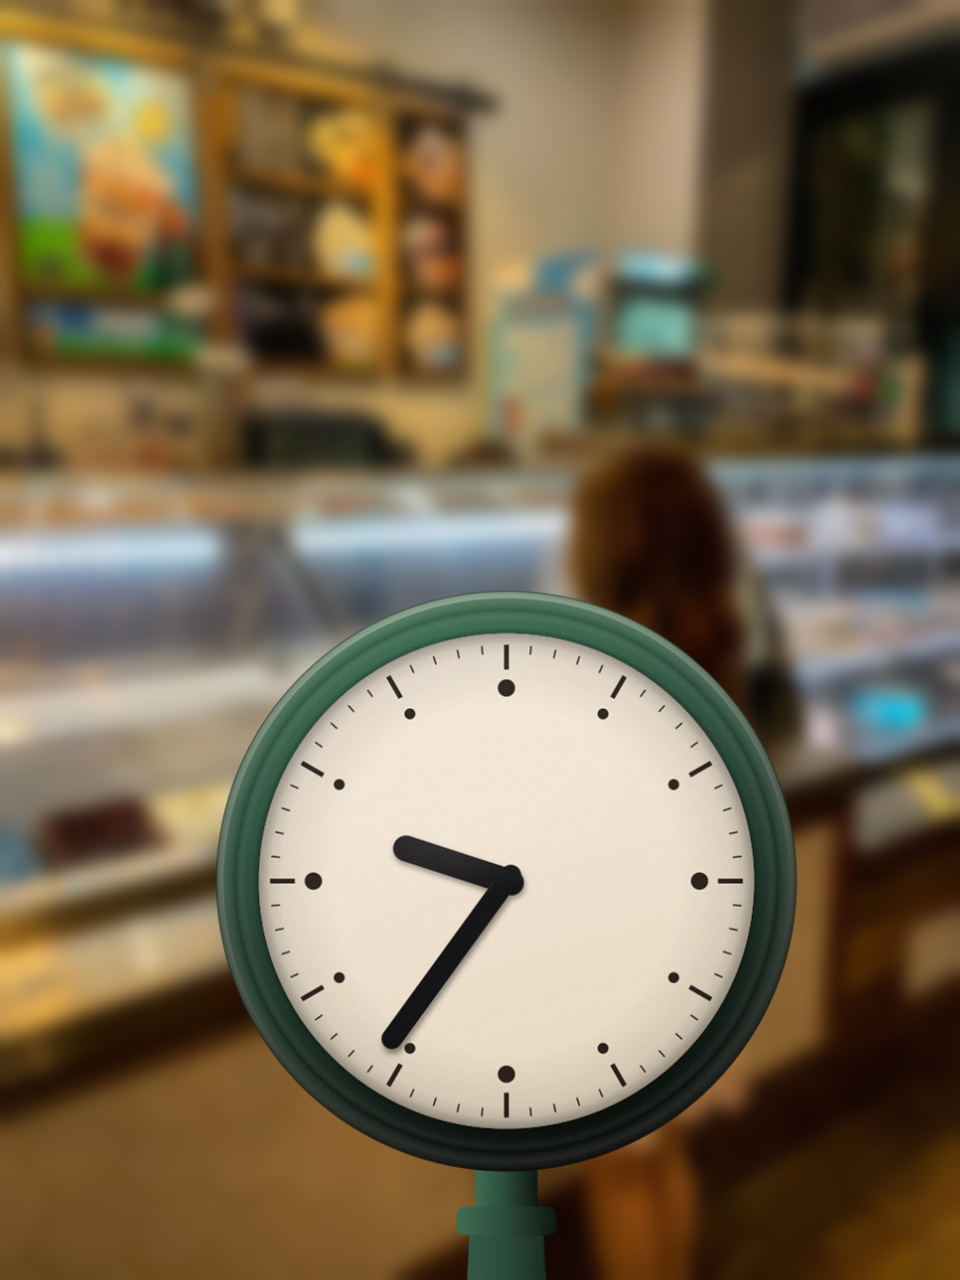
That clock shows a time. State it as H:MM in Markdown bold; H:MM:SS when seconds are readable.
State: **9:36**
